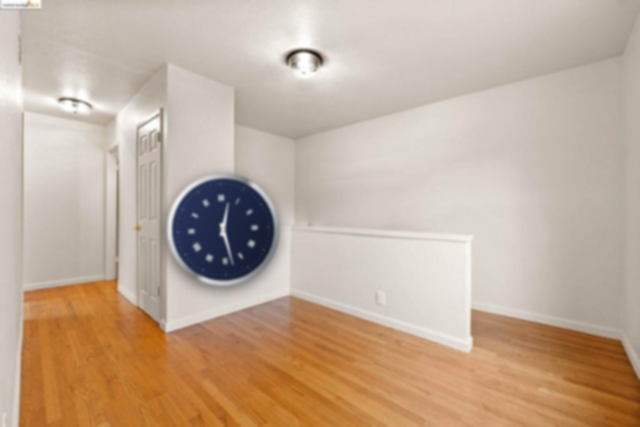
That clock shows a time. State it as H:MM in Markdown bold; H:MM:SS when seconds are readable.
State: **12:28**
